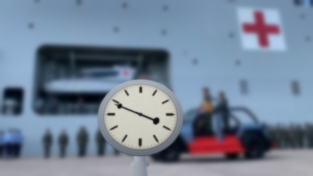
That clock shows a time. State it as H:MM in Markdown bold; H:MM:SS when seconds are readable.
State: **3:49**
